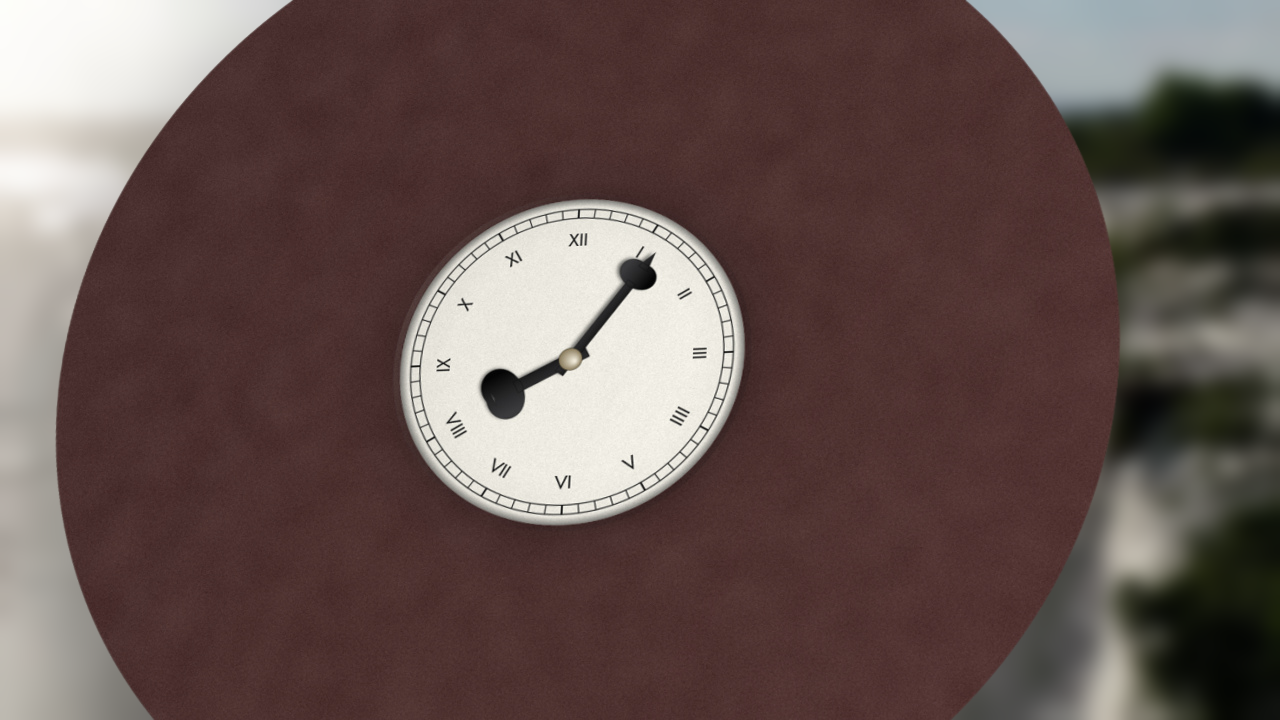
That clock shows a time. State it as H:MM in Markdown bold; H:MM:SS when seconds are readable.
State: **8:06**
